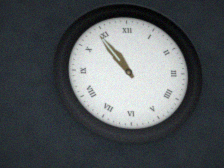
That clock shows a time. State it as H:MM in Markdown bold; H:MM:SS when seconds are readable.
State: **10:54**
